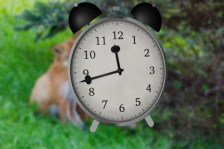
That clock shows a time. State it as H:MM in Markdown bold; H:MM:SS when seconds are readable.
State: **11:43**
